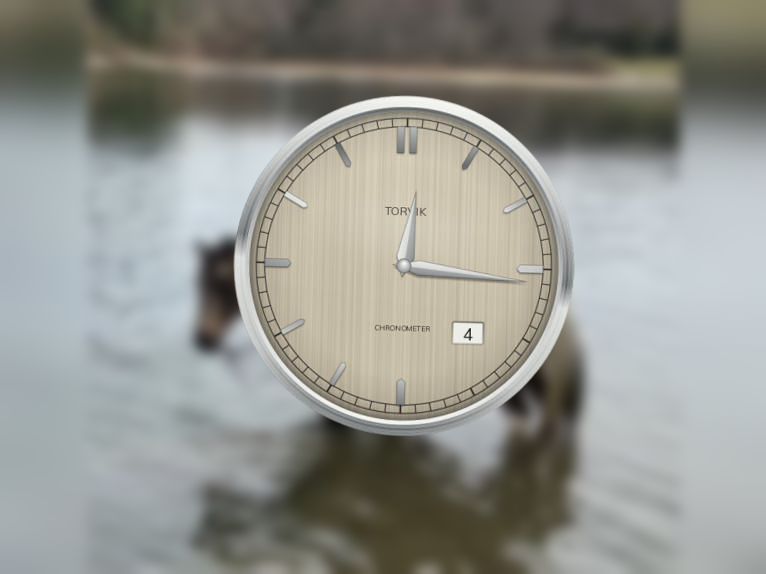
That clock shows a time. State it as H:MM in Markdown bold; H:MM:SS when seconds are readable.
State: **12:16**
